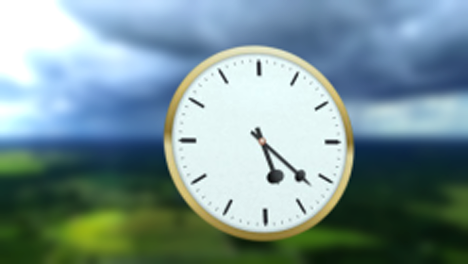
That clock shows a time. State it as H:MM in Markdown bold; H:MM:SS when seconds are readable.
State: **5:22**
